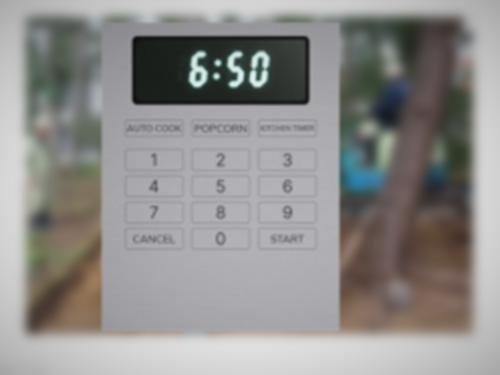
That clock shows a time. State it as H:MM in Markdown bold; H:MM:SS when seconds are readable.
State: **6:50**
